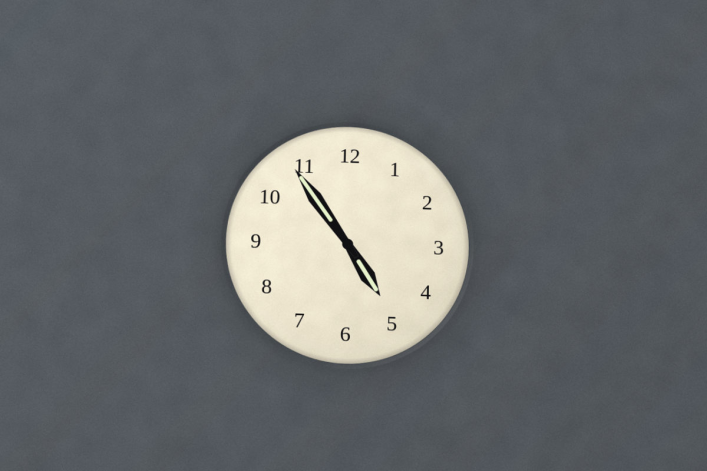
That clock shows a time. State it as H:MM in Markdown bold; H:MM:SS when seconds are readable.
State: **4:54**
